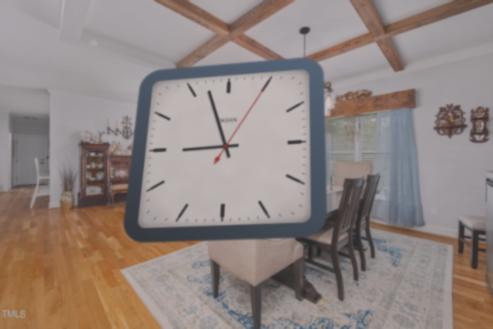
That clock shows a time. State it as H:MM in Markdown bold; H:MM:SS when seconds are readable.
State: **8:57:05**
